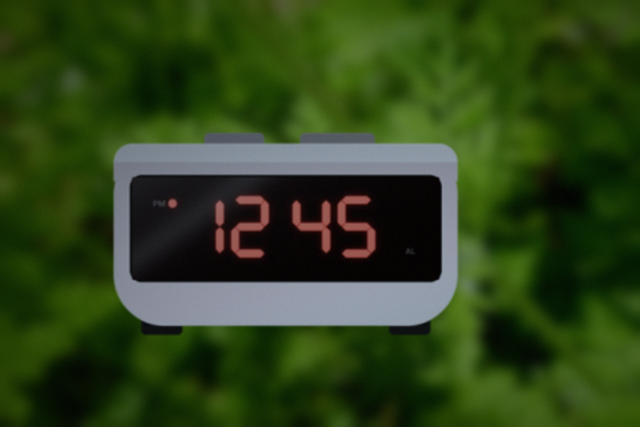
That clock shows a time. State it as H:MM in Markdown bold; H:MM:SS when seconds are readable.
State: **12:45**
